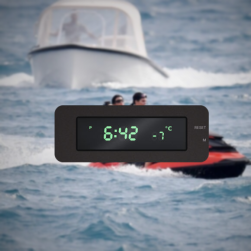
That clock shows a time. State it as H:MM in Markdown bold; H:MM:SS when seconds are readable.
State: **6:42**
